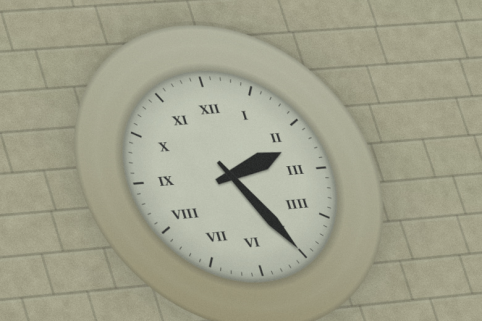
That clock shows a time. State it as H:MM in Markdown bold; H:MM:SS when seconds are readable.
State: **2:25**
